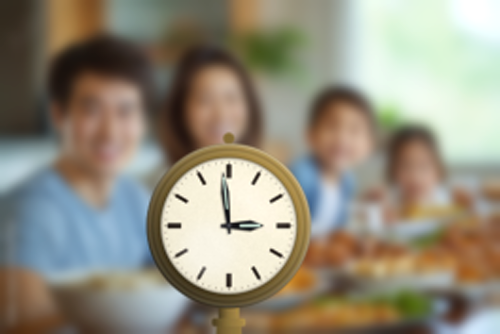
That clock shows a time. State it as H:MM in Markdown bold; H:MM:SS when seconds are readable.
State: **2:59**
